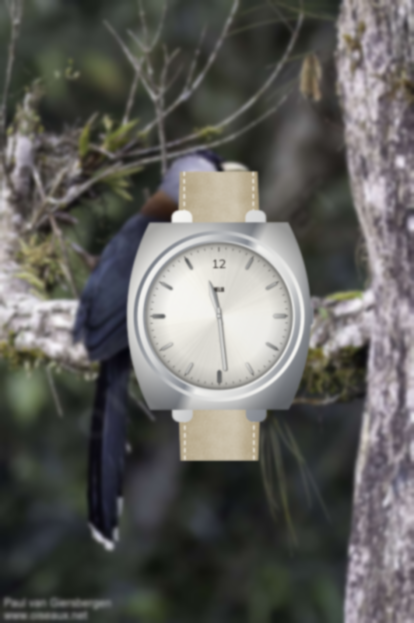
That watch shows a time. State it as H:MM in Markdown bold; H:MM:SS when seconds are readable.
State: **11:29**
